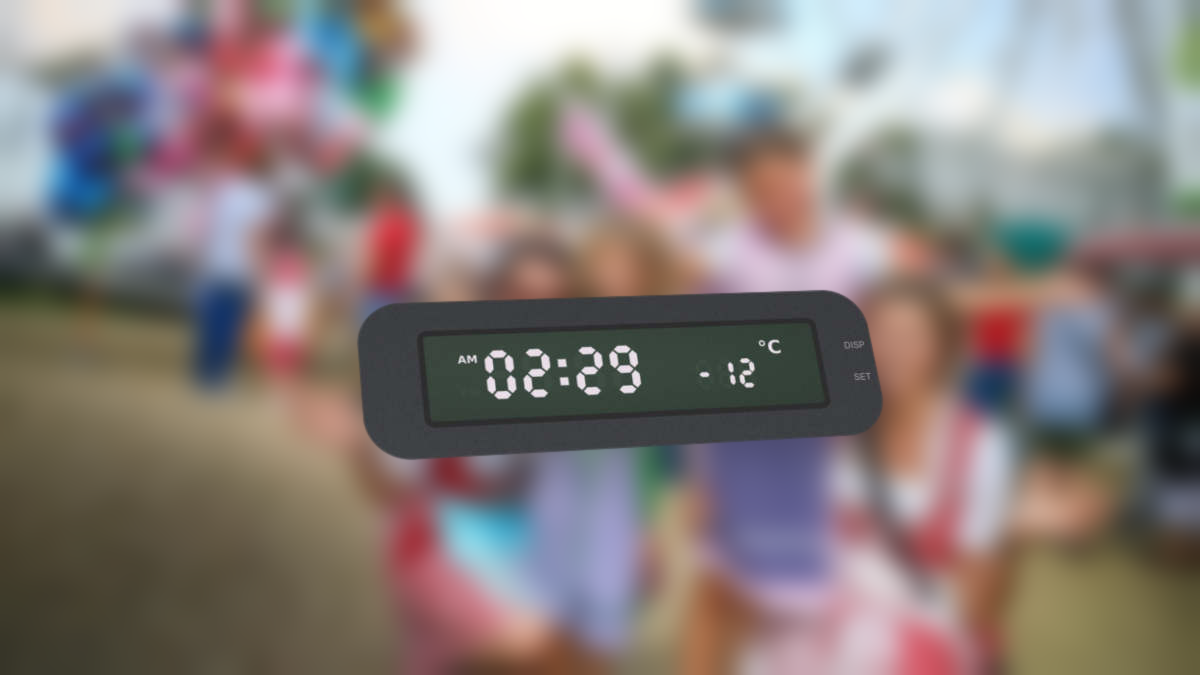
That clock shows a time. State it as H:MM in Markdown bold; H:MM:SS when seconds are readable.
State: **2:29**
